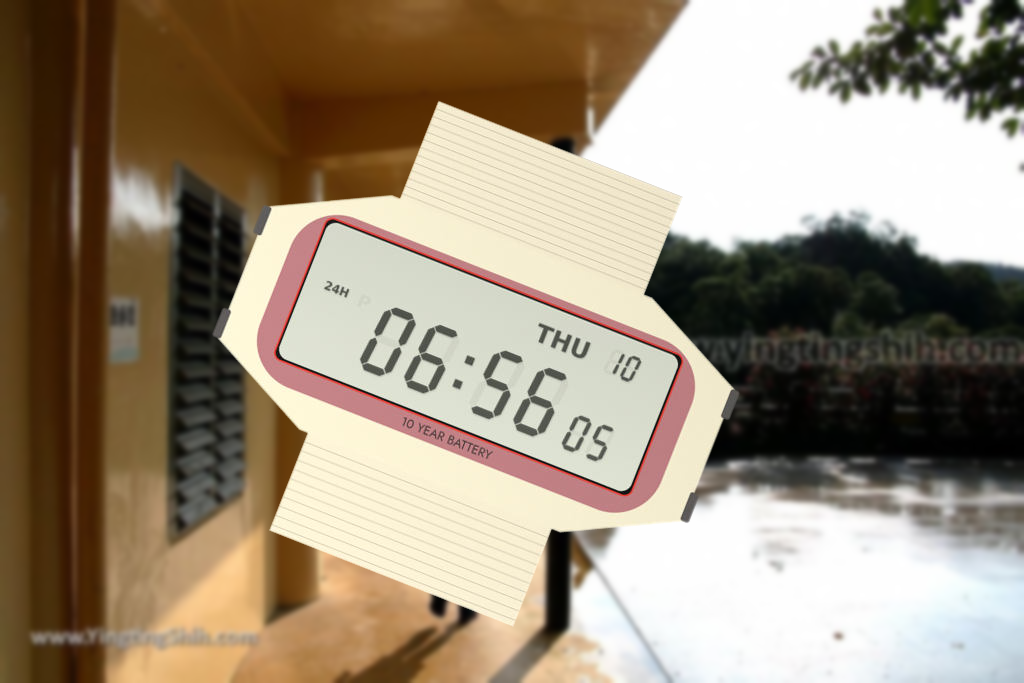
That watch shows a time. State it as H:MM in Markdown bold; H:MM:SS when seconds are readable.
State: **6:56:05**
